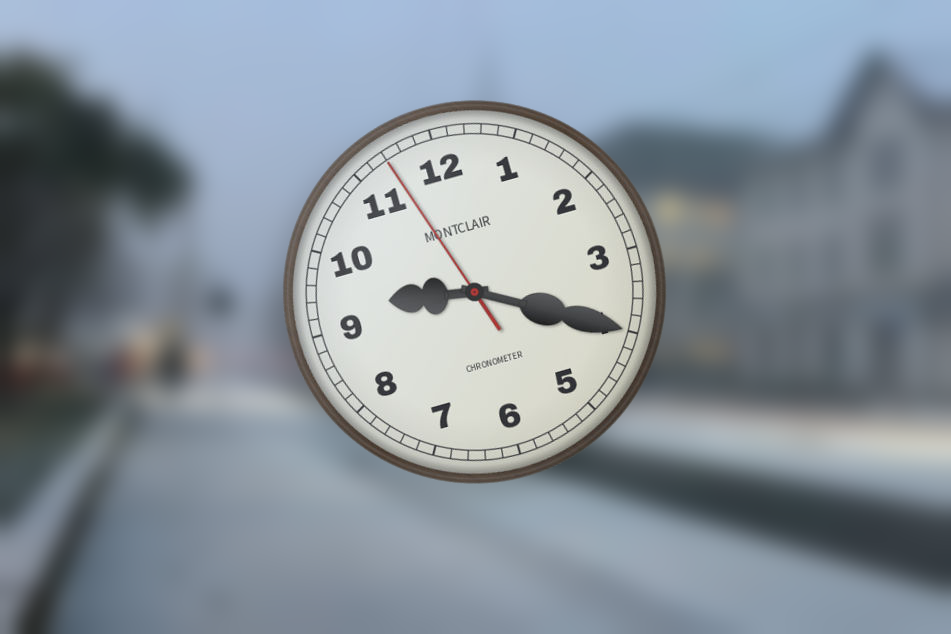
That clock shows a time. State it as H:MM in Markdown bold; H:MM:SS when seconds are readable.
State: **9:19:57**
